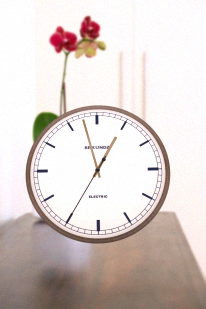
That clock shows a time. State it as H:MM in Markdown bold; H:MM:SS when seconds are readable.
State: **12:57:35**
